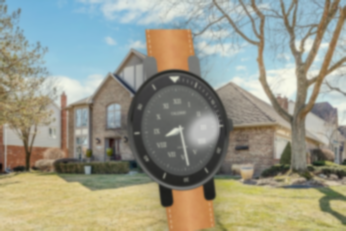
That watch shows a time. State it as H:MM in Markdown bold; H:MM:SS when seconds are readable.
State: **8:29**
